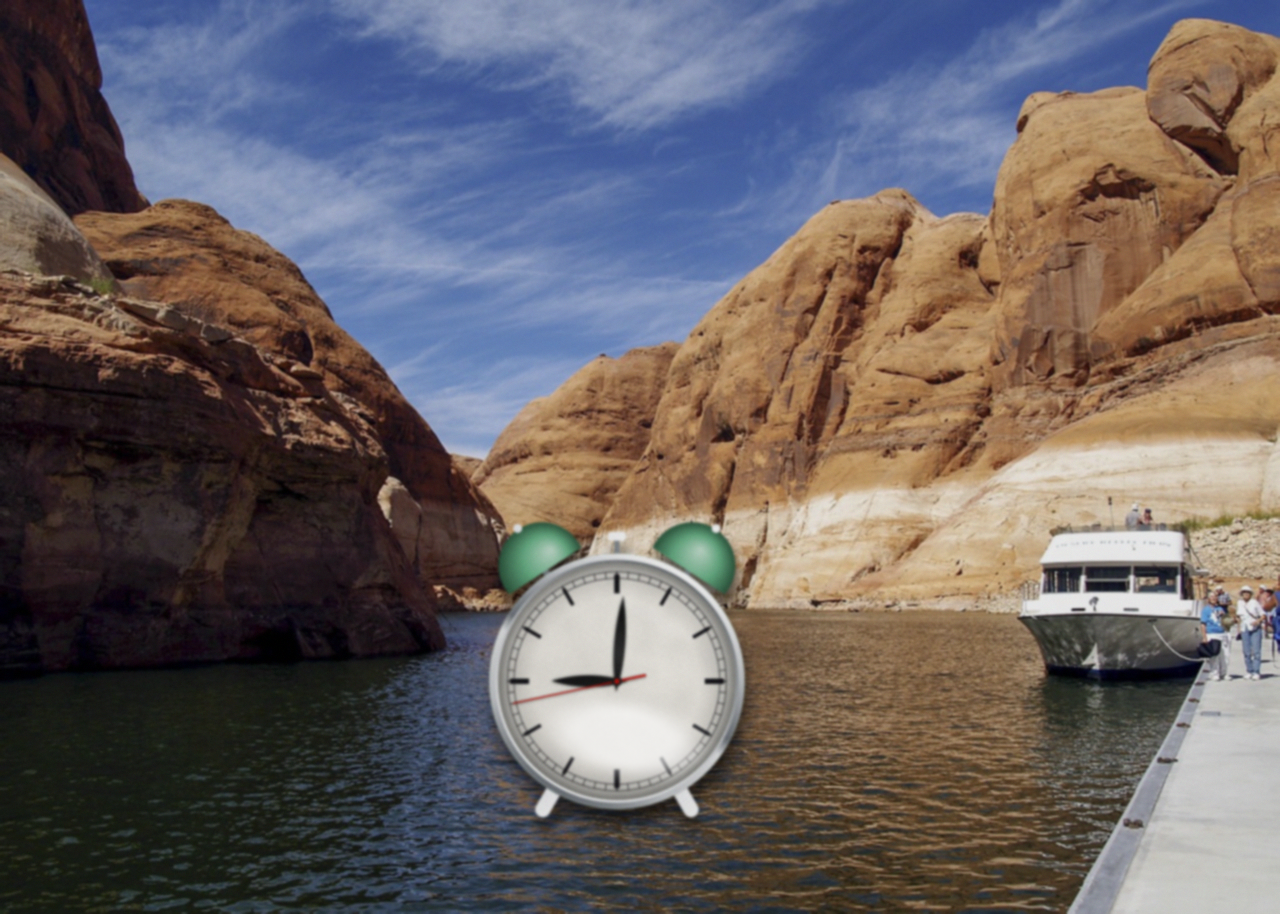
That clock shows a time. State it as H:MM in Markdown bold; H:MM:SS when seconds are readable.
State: **9:00:43**
